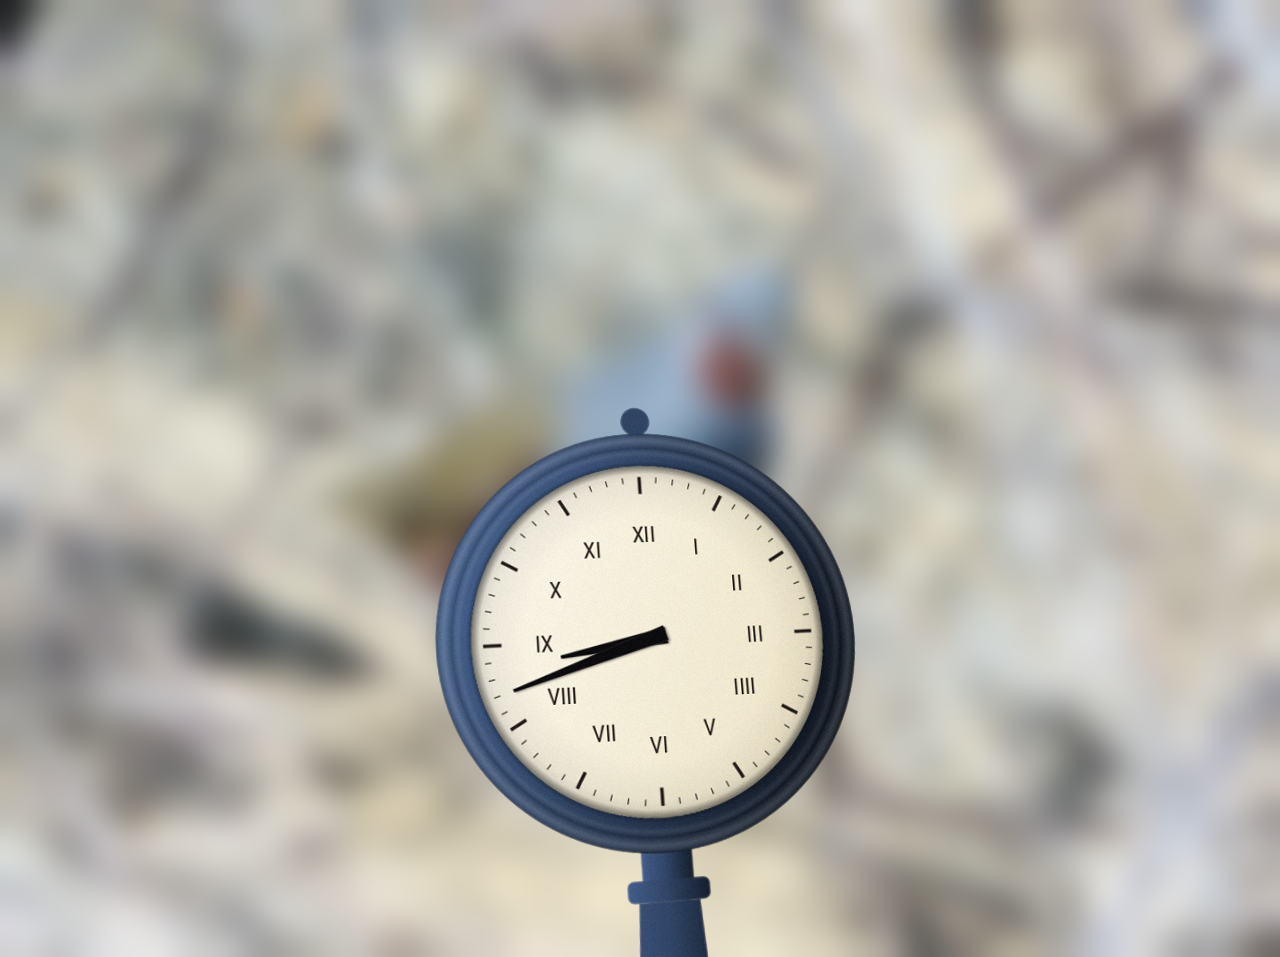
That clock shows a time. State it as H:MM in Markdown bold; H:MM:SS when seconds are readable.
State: **8:42**
